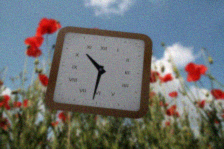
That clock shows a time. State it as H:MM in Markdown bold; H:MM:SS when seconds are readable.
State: **10:31**
